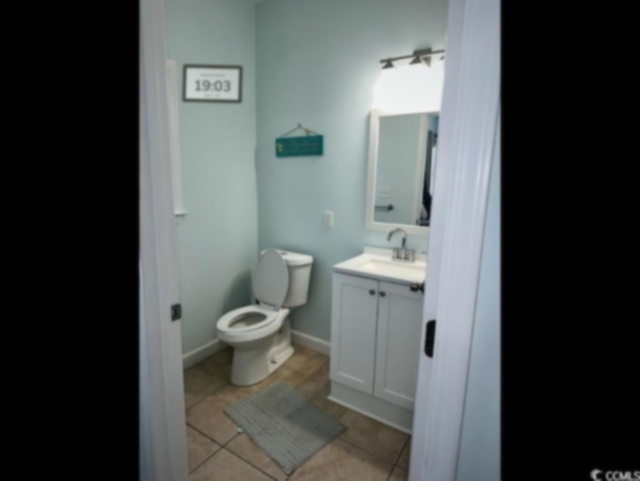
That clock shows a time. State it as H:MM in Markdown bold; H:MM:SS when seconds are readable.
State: **19:03**
